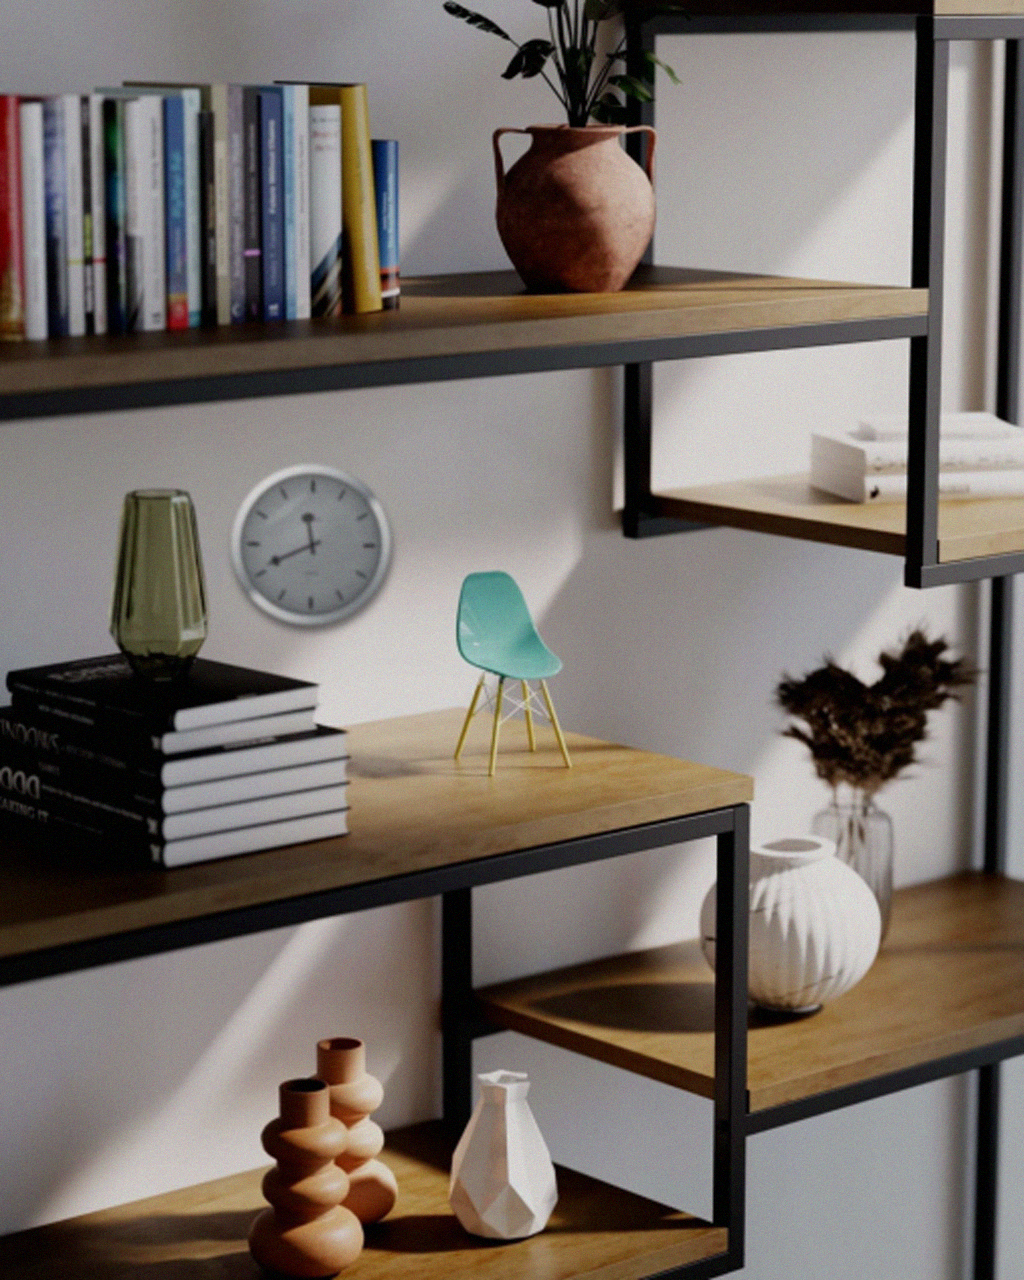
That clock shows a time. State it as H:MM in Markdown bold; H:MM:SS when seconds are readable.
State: **11:41**
